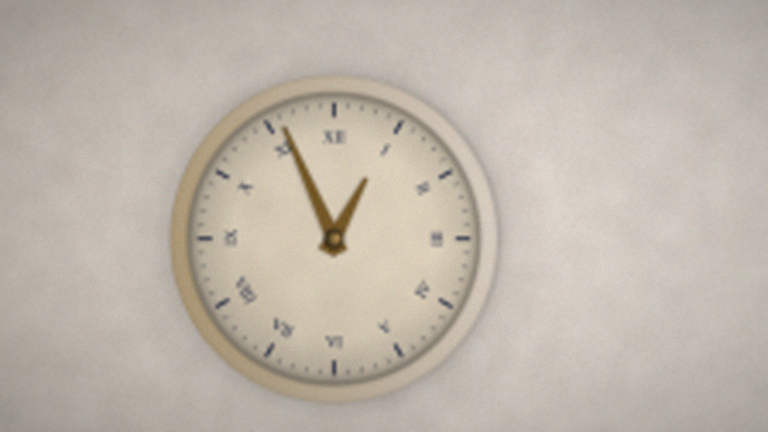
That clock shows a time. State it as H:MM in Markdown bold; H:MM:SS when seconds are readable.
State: **12:56**
